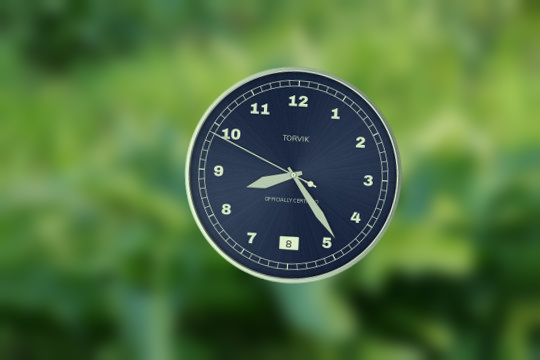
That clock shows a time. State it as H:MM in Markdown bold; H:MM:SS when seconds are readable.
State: **8:23:49**
